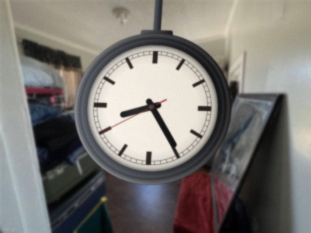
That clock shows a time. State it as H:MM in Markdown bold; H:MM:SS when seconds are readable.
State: **8:24:40**
